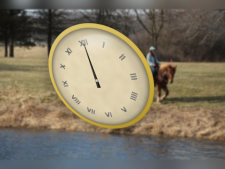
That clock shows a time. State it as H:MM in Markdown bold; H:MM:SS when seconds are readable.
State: **12:00**
